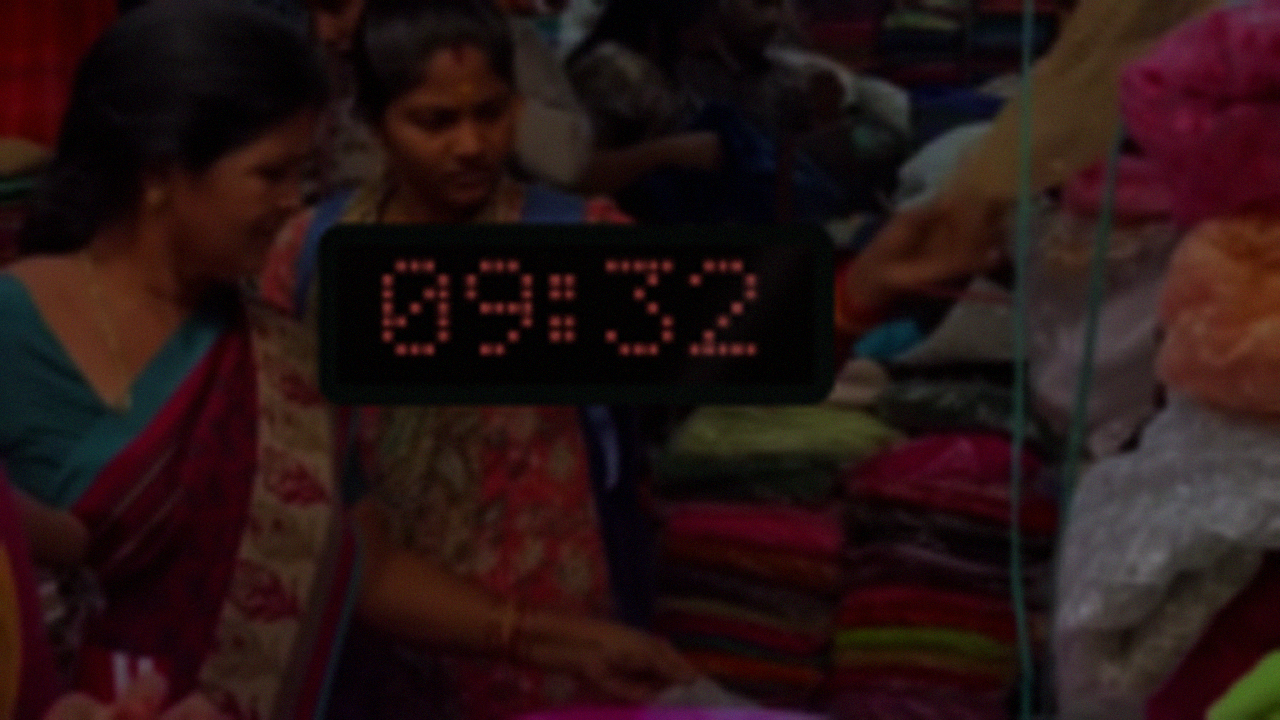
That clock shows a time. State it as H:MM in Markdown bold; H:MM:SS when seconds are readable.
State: **9:32**
